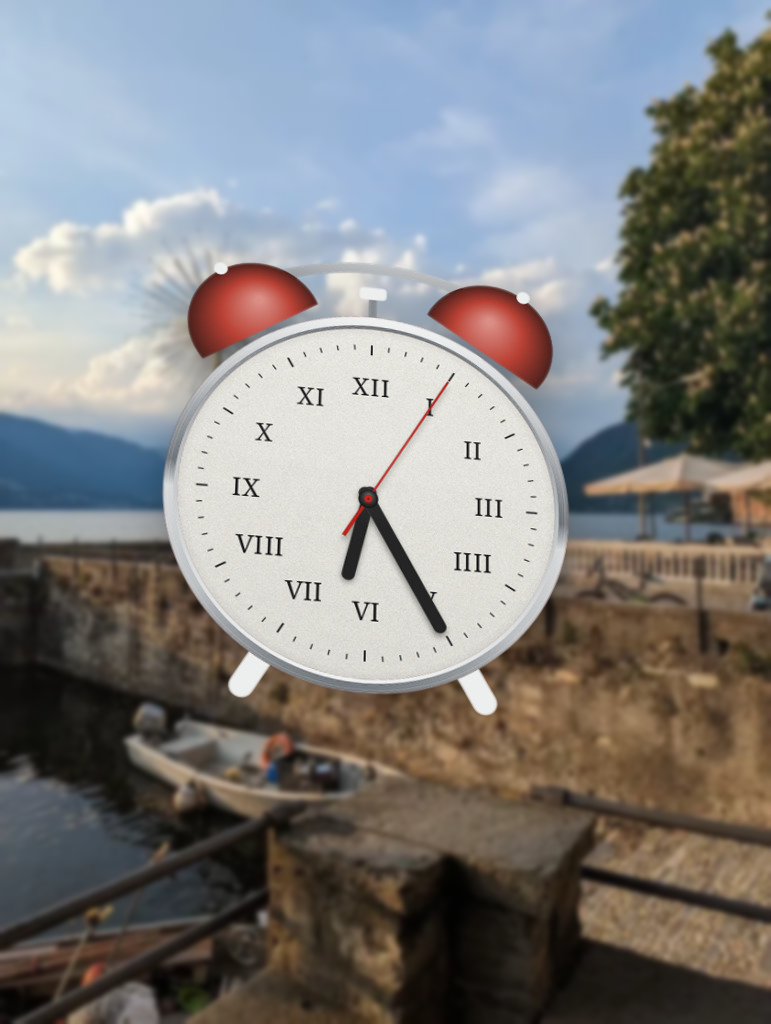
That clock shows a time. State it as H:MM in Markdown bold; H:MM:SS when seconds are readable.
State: **6:25:05**
